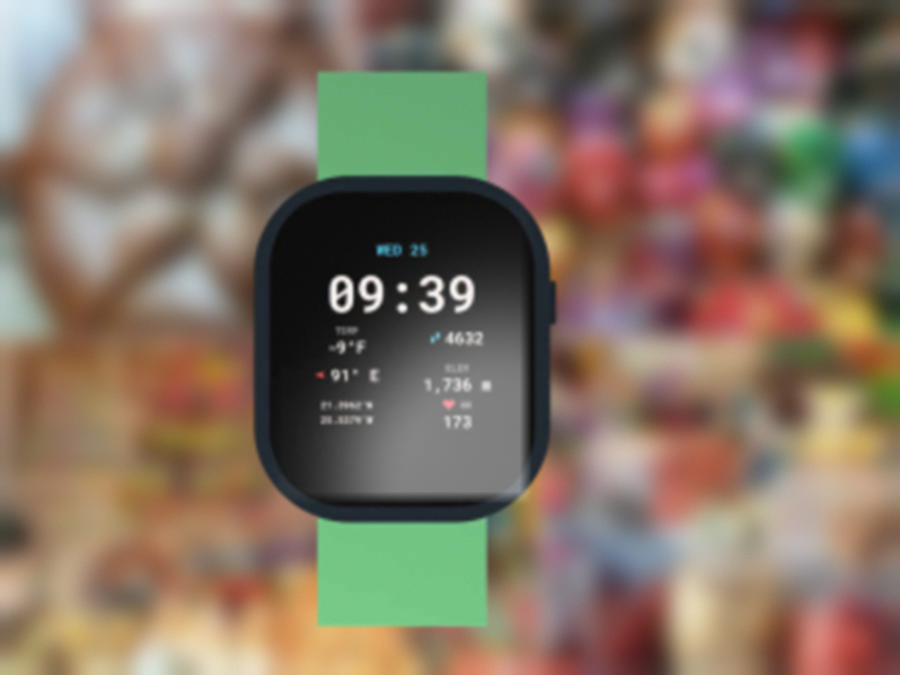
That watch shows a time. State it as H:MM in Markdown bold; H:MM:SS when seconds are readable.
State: **9:39**
